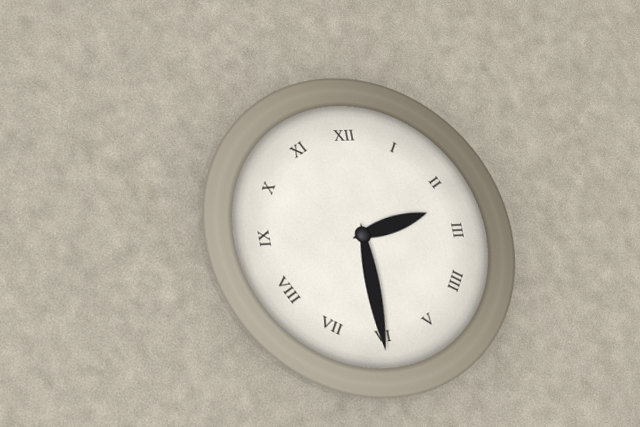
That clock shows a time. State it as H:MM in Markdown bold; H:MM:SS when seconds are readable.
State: **2:30**
